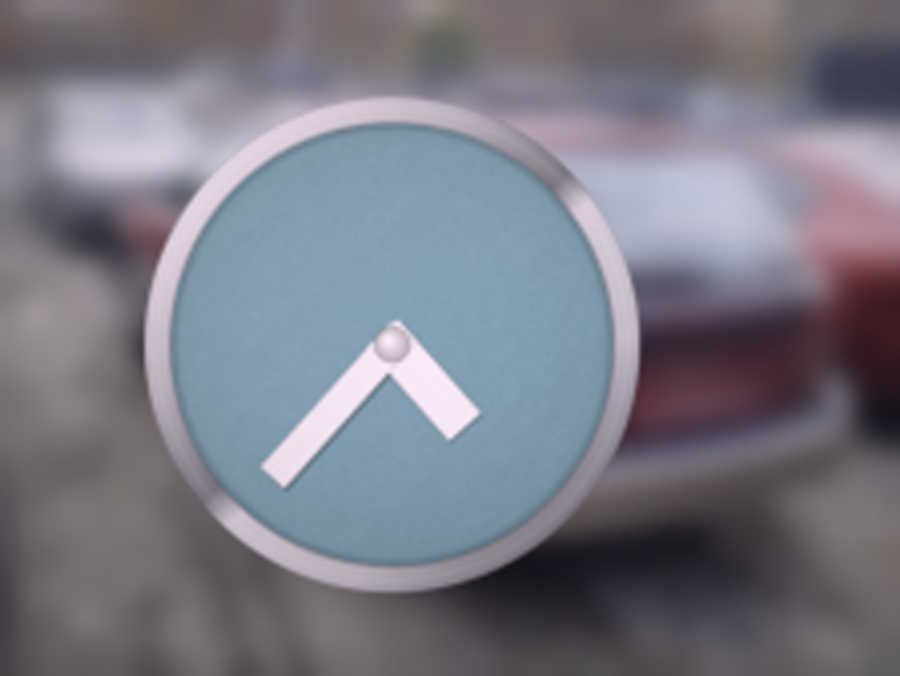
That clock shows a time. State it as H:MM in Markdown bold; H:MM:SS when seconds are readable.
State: **4:37**
